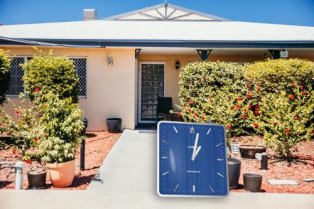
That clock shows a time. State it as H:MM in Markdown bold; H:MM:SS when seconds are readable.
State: **1:02**
